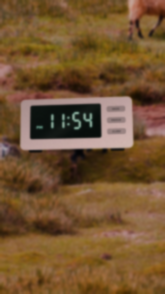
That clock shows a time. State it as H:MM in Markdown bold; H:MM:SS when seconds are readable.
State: **11:54**
